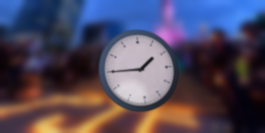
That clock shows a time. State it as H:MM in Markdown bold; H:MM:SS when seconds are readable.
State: **1:45**
